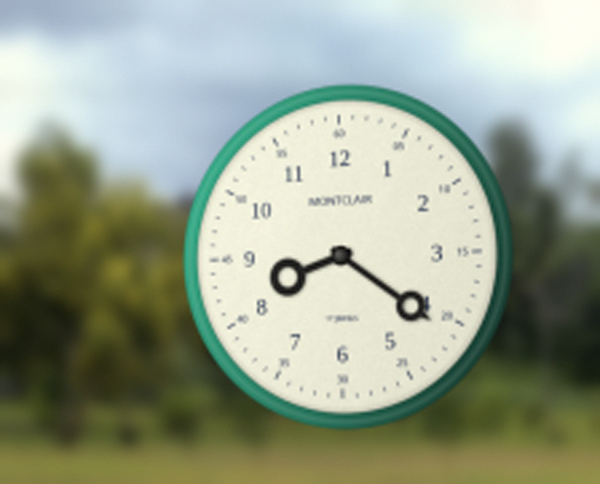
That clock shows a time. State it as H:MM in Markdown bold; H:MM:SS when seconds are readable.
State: **8:21**
